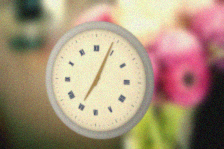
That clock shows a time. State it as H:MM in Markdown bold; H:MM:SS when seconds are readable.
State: **7:04**
